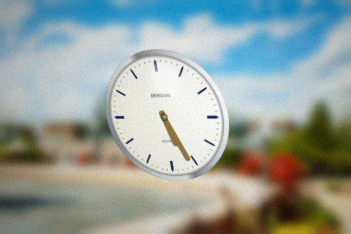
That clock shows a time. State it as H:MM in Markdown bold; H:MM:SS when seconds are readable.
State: **5:26**
